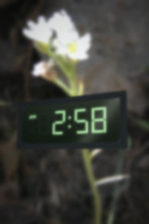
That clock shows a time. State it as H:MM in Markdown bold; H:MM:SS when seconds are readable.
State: **2:58**
